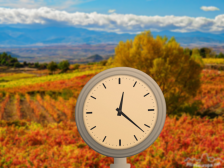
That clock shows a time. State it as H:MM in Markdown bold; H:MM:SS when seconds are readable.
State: **12:22**
